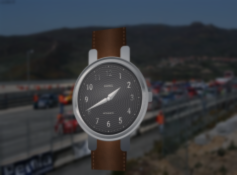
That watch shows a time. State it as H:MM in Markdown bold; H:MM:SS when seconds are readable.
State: **1:41**
